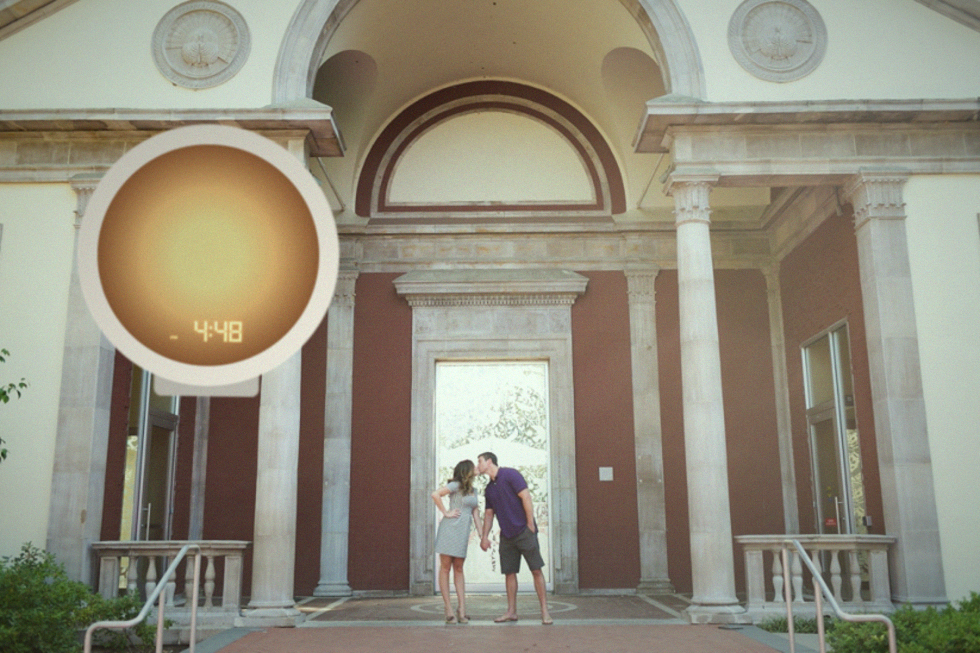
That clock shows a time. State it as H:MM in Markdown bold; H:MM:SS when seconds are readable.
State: **4:48**
